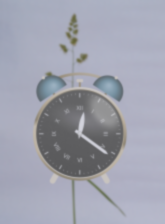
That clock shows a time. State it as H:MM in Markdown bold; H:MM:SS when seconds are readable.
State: **12:21**
